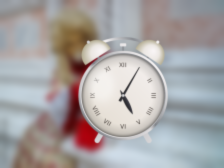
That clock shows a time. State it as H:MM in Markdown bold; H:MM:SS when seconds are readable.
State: **5:05**
